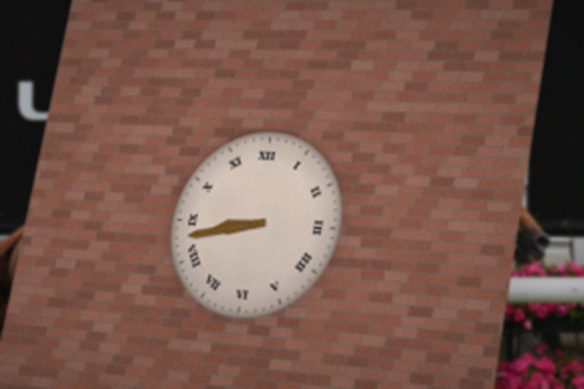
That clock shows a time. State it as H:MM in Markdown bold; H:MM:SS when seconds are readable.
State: **8:43**
